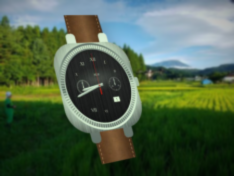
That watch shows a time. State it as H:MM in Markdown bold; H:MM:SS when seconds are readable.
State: **8:42**
